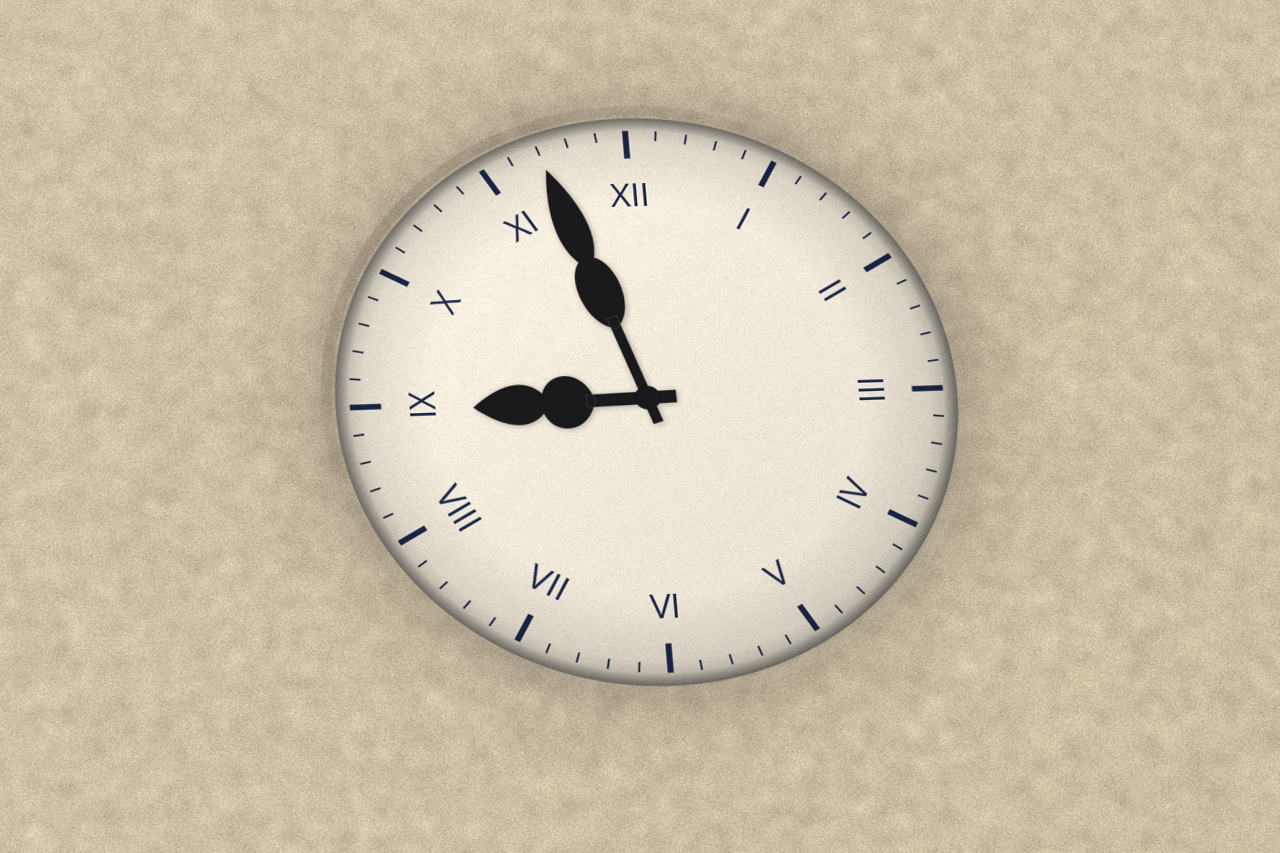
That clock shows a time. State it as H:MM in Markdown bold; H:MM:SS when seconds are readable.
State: **8:57**
